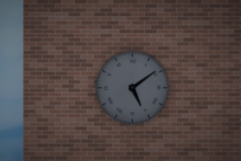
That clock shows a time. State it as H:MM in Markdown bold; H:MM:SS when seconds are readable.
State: **5:09**
